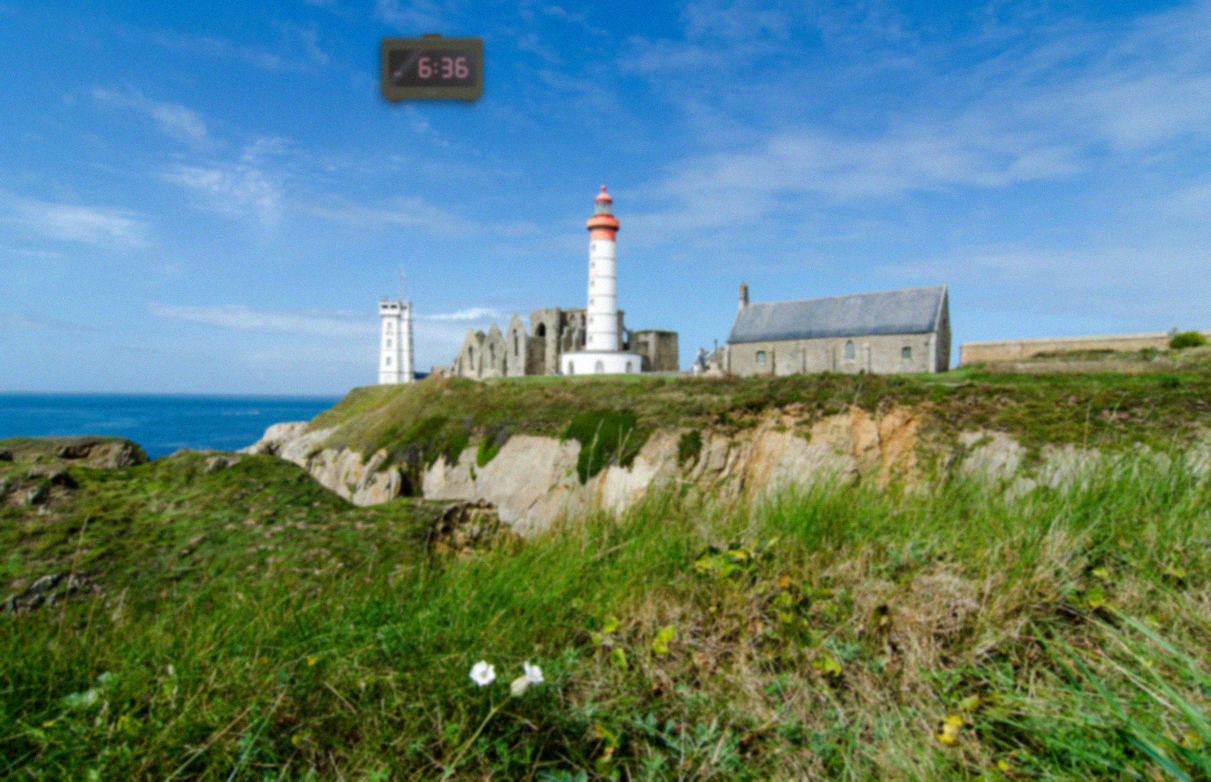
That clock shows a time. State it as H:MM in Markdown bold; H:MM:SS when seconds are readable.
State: **6:36**
